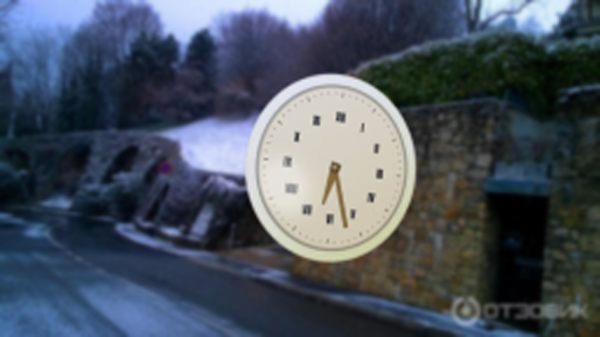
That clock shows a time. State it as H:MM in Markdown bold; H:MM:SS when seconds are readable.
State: **6:27**
